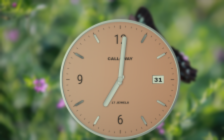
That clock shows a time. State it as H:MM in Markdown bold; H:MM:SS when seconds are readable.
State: **7:01**
